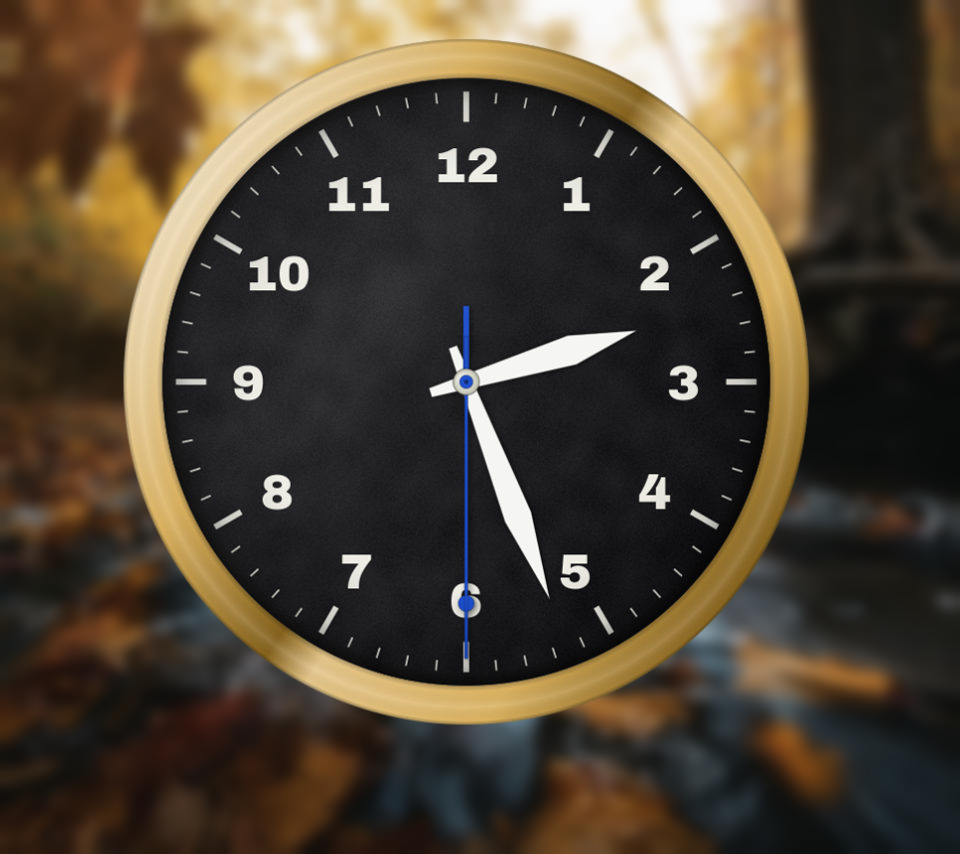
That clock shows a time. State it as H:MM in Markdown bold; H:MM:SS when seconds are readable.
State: **2:26:30**
